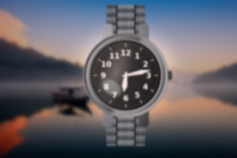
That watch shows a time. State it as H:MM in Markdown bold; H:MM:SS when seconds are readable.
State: **6:13**
